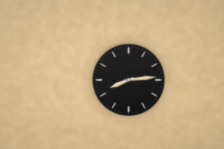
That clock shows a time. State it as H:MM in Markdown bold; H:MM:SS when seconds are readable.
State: **8:14**
